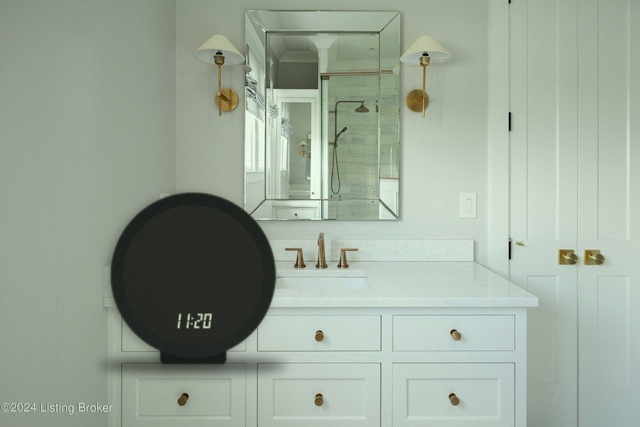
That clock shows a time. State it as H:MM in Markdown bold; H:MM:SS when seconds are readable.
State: **11:20**
